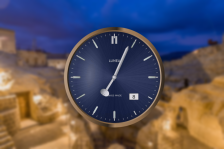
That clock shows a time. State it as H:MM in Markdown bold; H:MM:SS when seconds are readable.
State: **7:04**
